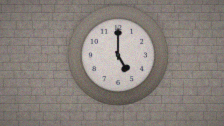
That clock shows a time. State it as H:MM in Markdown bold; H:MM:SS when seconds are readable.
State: **5:00**
